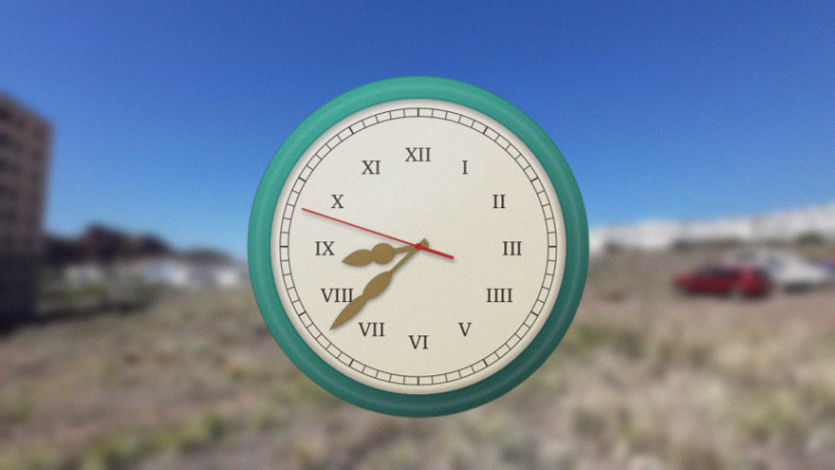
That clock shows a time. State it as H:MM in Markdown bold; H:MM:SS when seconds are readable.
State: **8:37:48**
